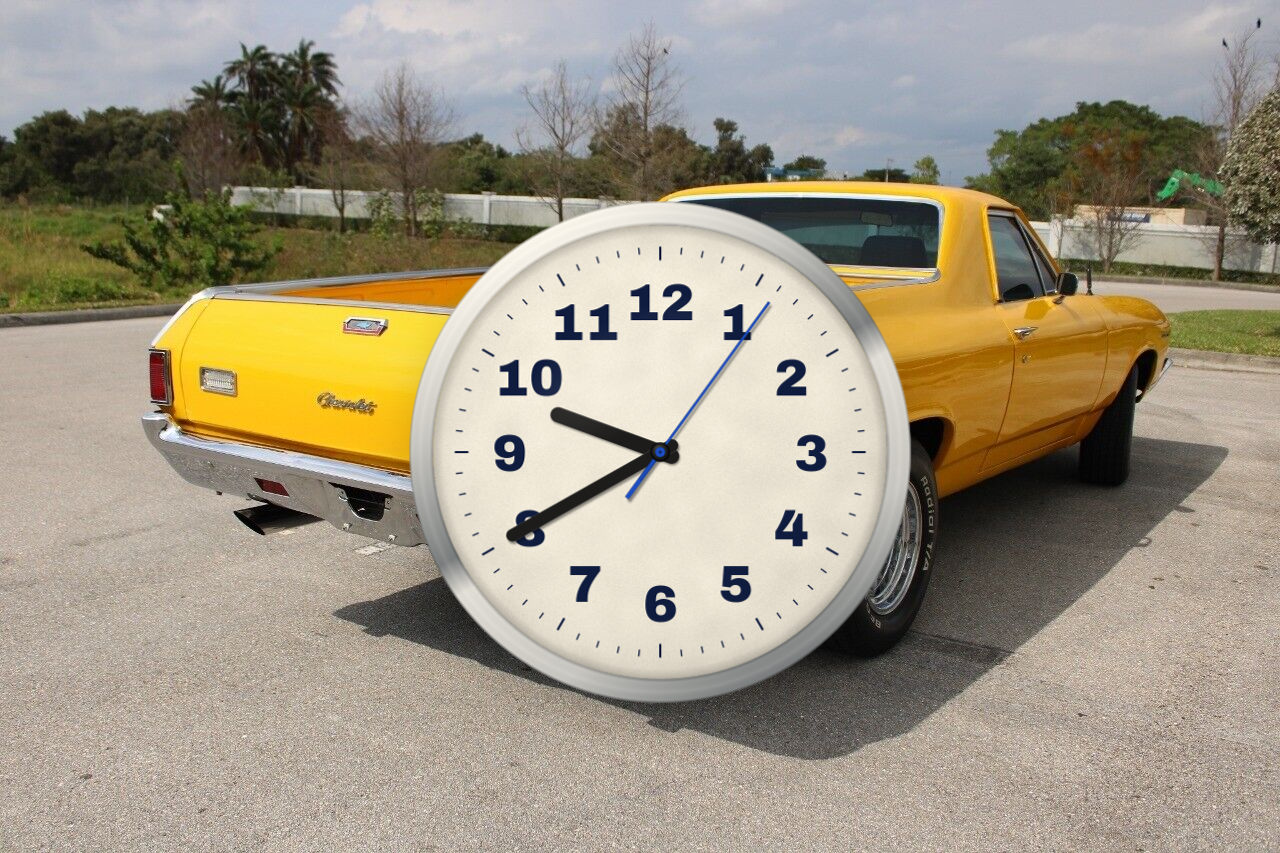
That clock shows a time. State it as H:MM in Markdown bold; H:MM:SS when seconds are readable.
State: **9:40:06**
